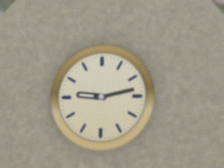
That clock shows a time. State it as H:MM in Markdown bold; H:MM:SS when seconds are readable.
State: **9:13**
